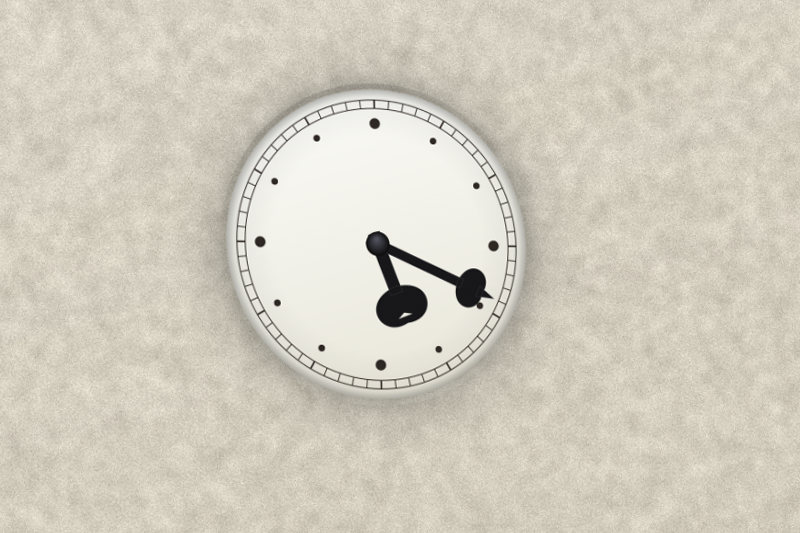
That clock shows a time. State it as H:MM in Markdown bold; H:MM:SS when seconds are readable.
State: **5:19**
